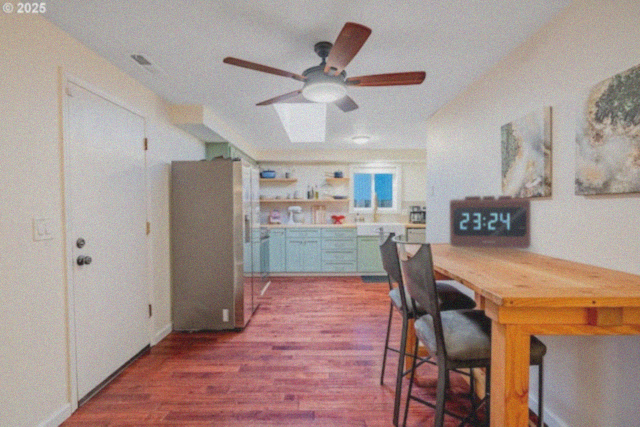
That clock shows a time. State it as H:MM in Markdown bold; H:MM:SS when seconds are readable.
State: **23:24**
